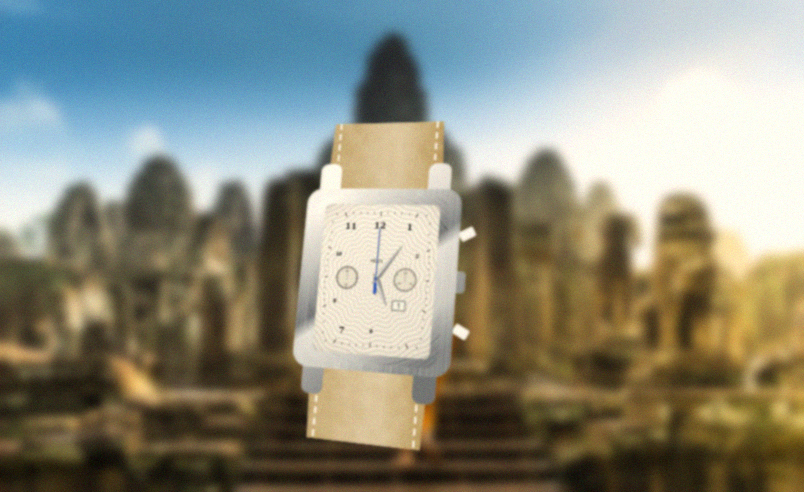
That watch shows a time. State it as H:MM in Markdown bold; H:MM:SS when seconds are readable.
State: **5:06**
